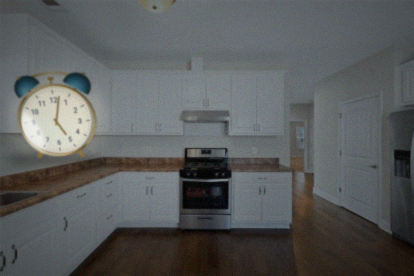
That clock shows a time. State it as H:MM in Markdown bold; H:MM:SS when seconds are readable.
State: **5:02**
